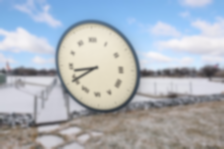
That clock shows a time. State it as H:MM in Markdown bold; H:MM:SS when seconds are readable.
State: **8:40**
